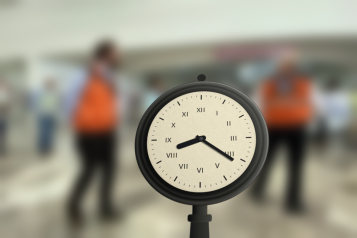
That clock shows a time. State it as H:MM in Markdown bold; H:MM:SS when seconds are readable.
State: **8:21**
